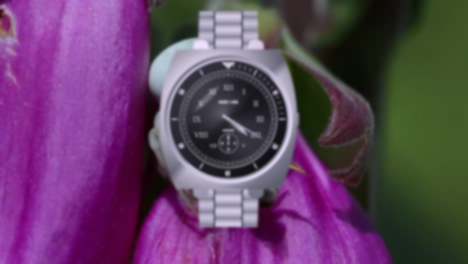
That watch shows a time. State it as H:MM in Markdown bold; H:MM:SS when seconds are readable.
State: **4:20**
